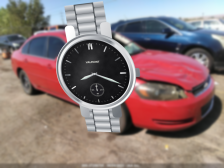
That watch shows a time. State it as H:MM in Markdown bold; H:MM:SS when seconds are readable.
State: **8:19**
